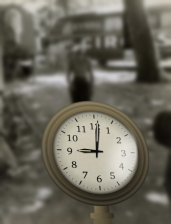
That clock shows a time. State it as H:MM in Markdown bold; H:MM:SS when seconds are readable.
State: **9:01**
